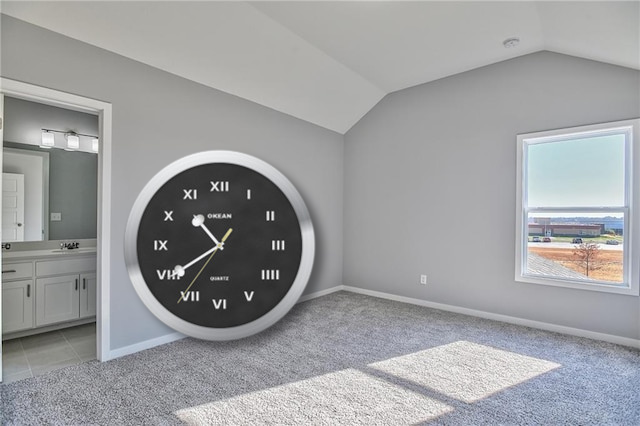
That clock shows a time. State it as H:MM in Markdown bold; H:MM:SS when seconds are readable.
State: **10:39:36**
